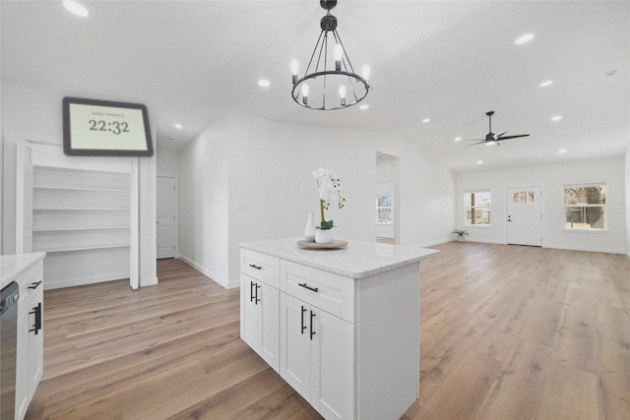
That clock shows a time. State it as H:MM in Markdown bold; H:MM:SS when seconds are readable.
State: **22:32**
